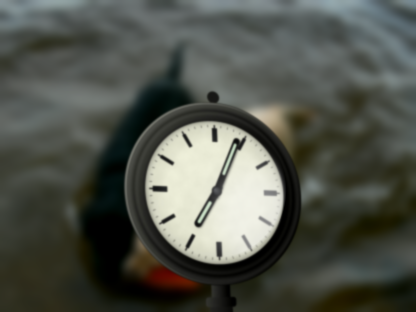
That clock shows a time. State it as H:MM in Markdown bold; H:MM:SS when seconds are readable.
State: **7:04**
